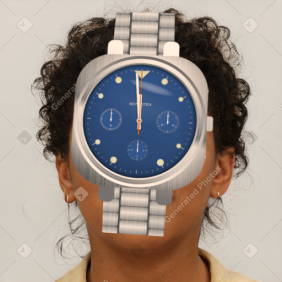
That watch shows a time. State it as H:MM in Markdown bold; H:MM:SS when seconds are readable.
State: **11:59**
